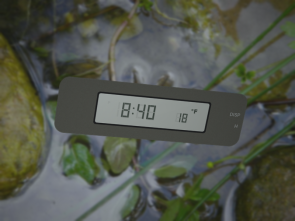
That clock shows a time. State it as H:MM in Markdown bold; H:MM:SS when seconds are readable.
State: **8:40**
